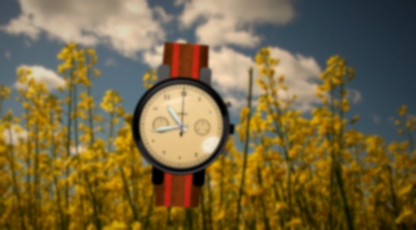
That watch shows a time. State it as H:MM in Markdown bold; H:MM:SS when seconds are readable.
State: **10:43**
